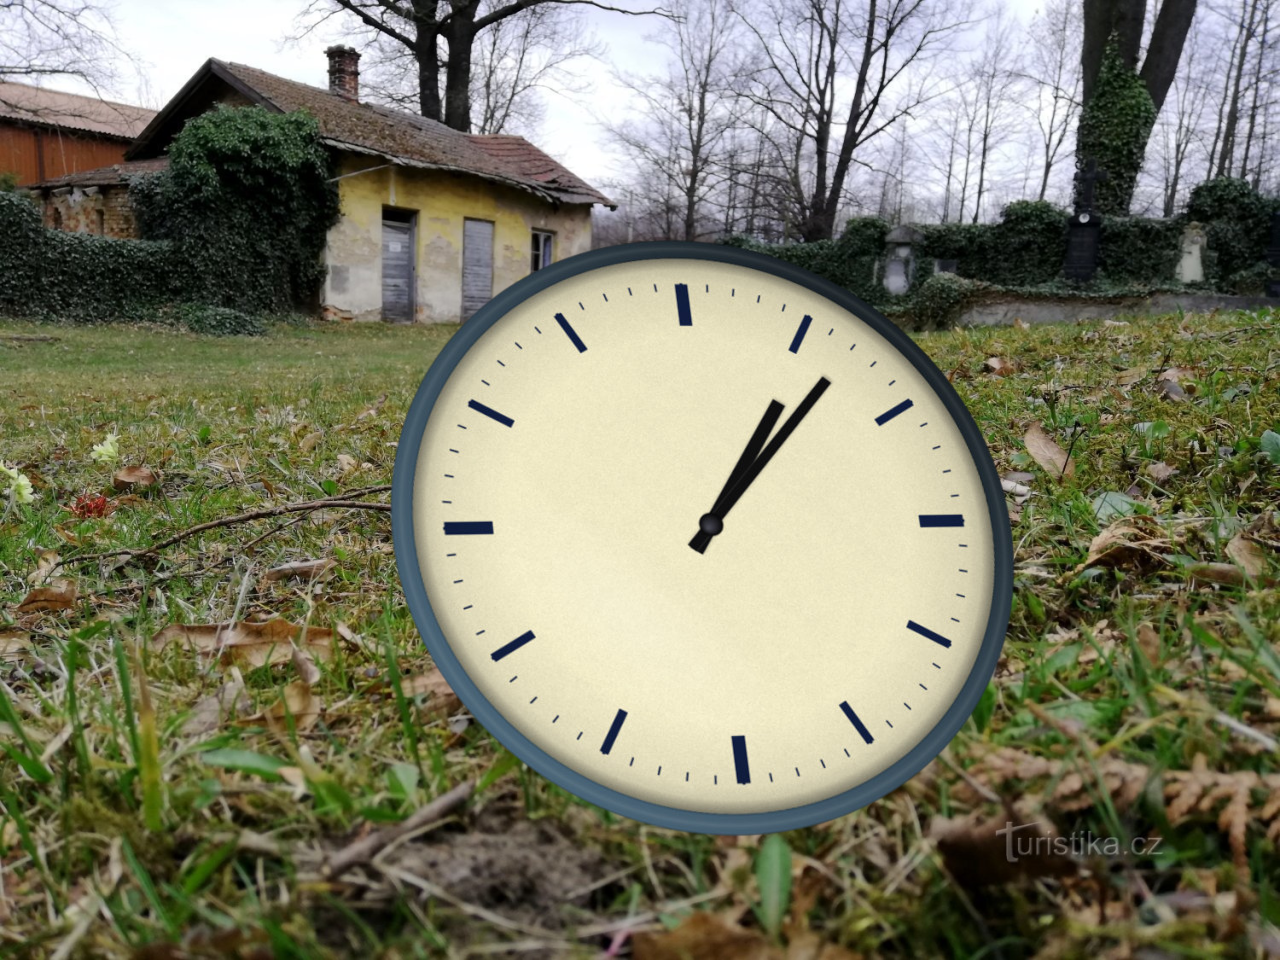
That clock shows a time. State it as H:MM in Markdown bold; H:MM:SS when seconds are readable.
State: **1:07**
